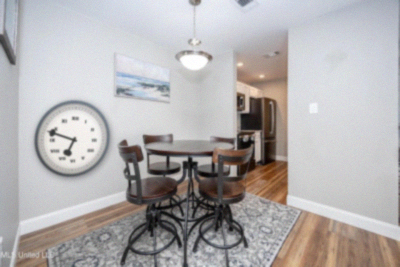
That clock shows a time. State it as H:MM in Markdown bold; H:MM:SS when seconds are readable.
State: **6:48**
